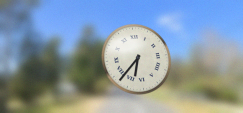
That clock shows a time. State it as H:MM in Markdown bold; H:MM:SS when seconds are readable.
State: **6:38**
